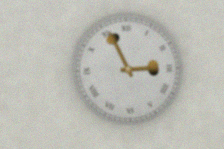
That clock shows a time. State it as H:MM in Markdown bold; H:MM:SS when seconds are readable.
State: **2:56**
